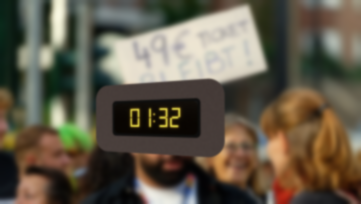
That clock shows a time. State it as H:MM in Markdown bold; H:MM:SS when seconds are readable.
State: **1:32**
